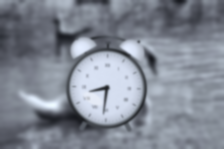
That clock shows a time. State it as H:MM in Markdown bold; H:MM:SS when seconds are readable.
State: **8:31**
